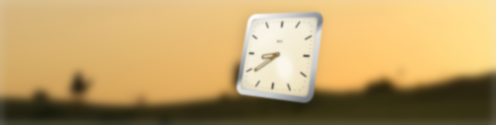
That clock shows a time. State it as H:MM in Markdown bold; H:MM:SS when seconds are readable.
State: **8:39**
